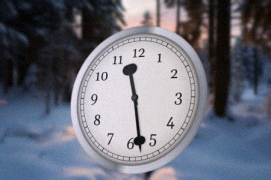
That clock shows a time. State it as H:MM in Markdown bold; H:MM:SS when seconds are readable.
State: **11:28**
